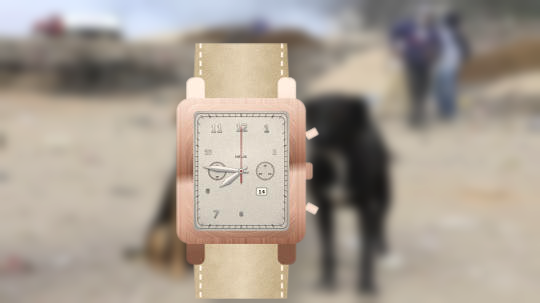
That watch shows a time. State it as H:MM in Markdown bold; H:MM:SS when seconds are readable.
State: **7:46**
